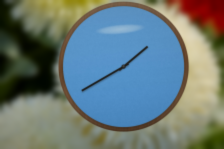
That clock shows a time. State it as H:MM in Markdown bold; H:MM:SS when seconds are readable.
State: **1:40**
